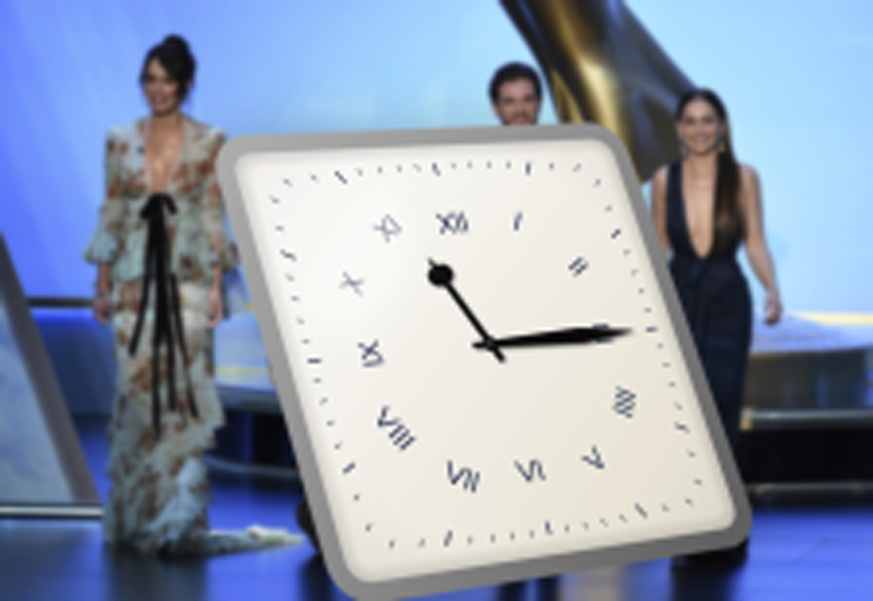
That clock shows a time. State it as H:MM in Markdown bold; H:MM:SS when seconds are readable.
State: **11:15**
